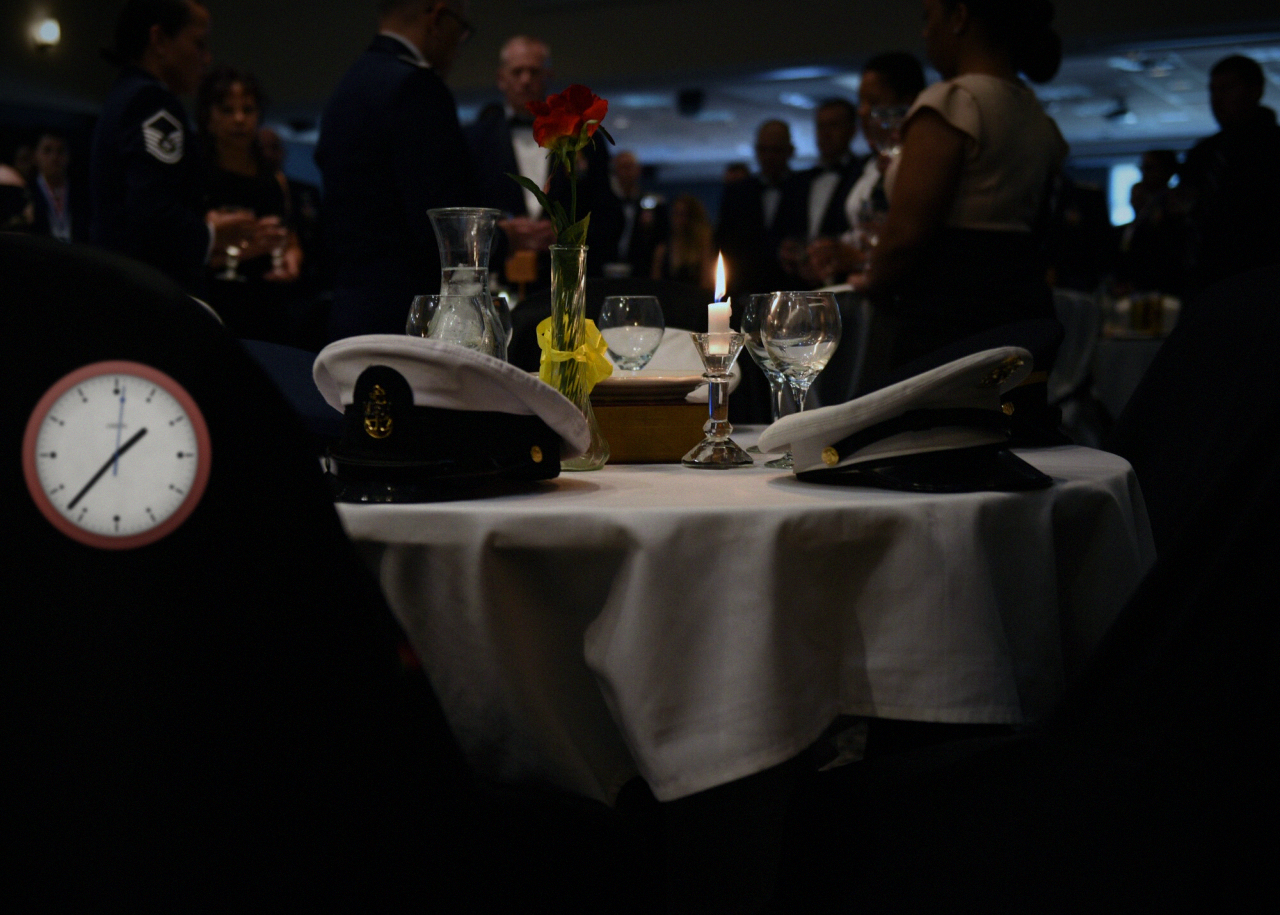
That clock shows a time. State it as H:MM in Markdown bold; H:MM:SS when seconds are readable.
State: **1:37:01**
